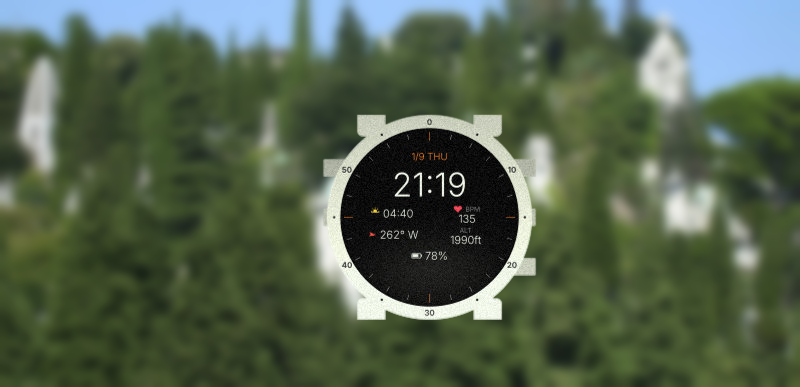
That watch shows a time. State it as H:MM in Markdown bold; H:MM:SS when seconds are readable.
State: **21:19**
